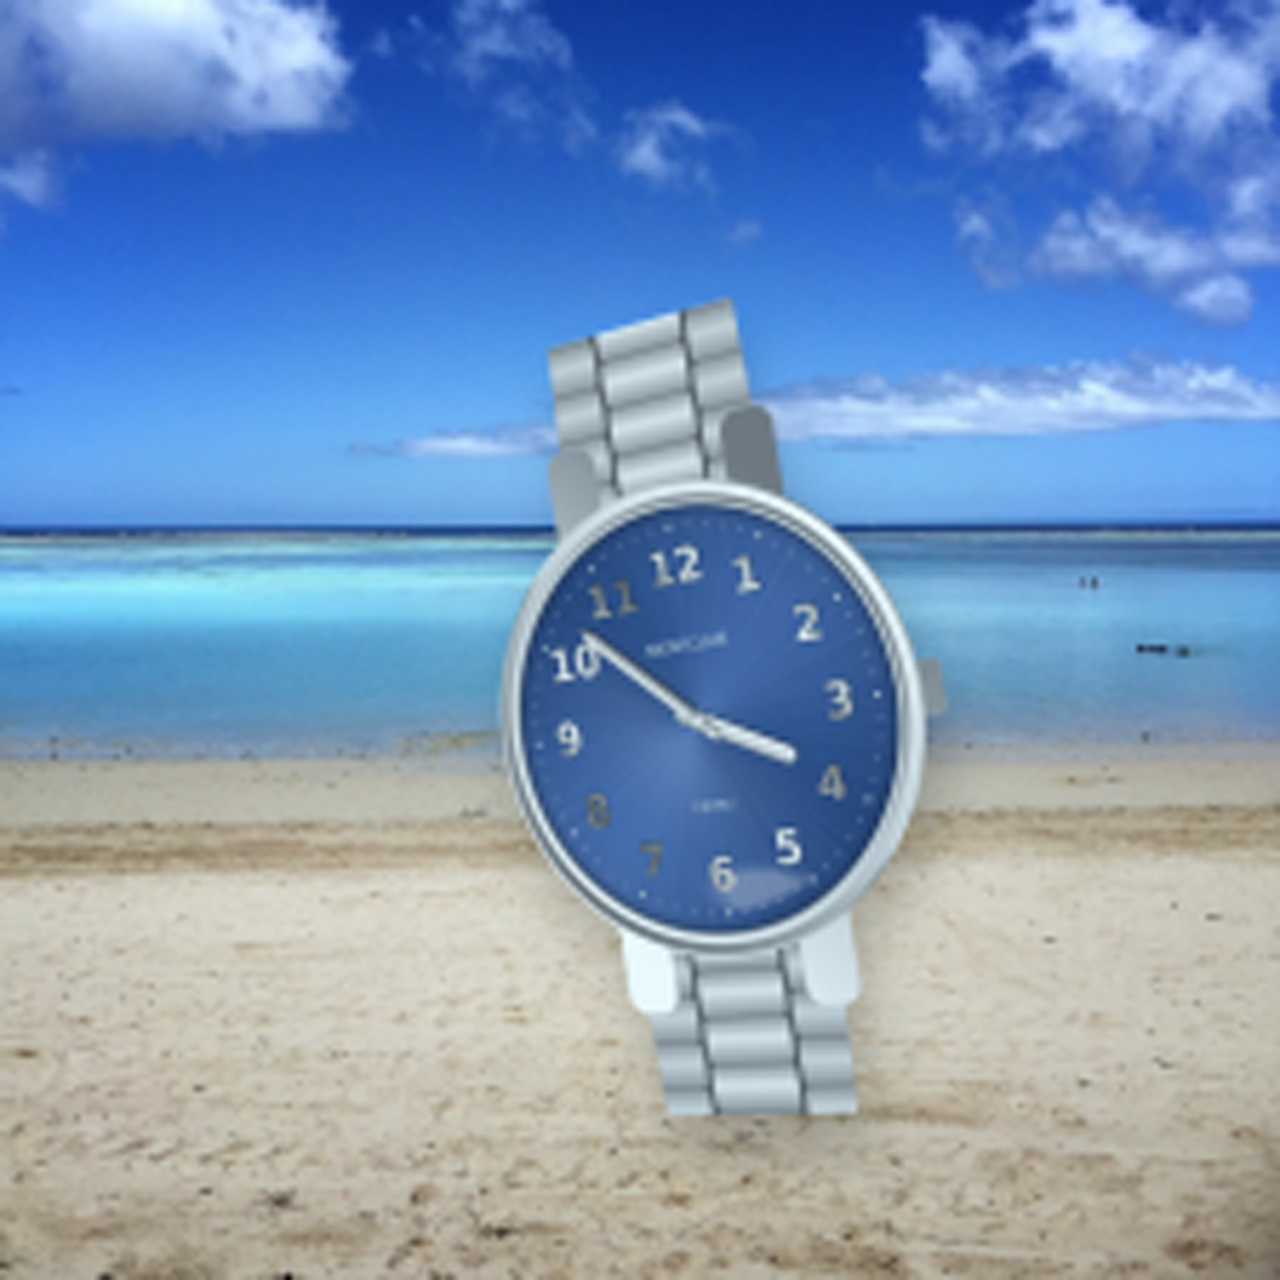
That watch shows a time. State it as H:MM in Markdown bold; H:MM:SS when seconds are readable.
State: **3:52**
